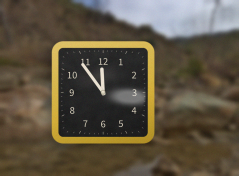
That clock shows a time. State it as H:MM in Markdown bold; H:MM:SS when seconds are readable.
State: **11:54**
